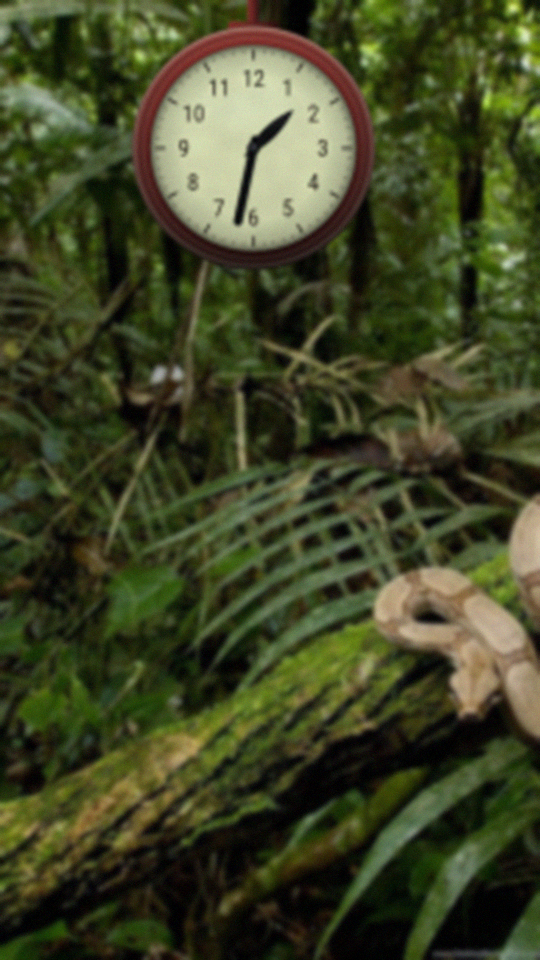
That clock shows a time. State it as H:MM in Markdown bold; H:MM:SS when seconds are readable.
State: **1:32**
